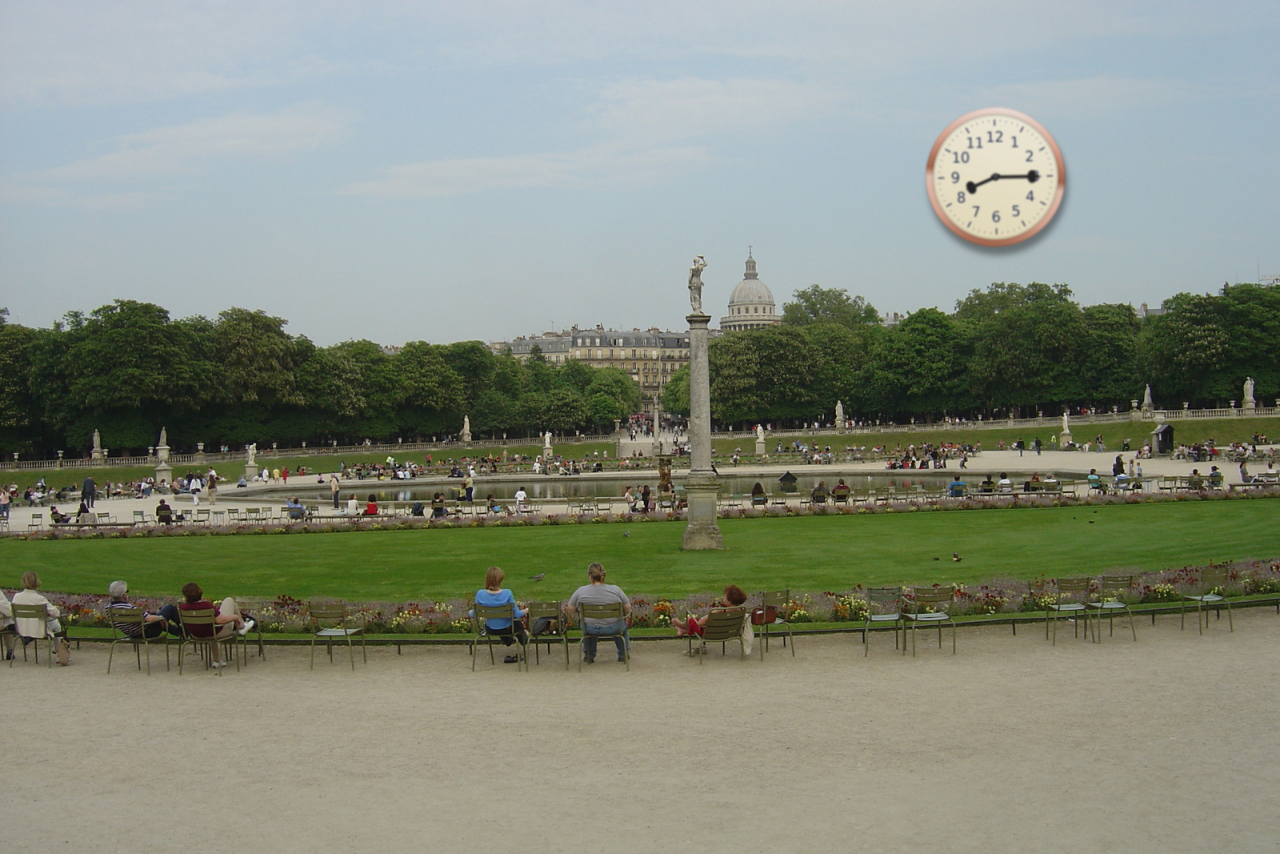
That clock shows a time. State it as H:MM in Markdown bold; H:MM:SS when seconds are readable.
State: **8:15**
